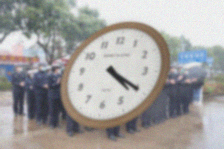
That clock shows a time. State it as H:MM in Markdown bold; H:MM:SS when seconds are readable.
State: **4:20**
